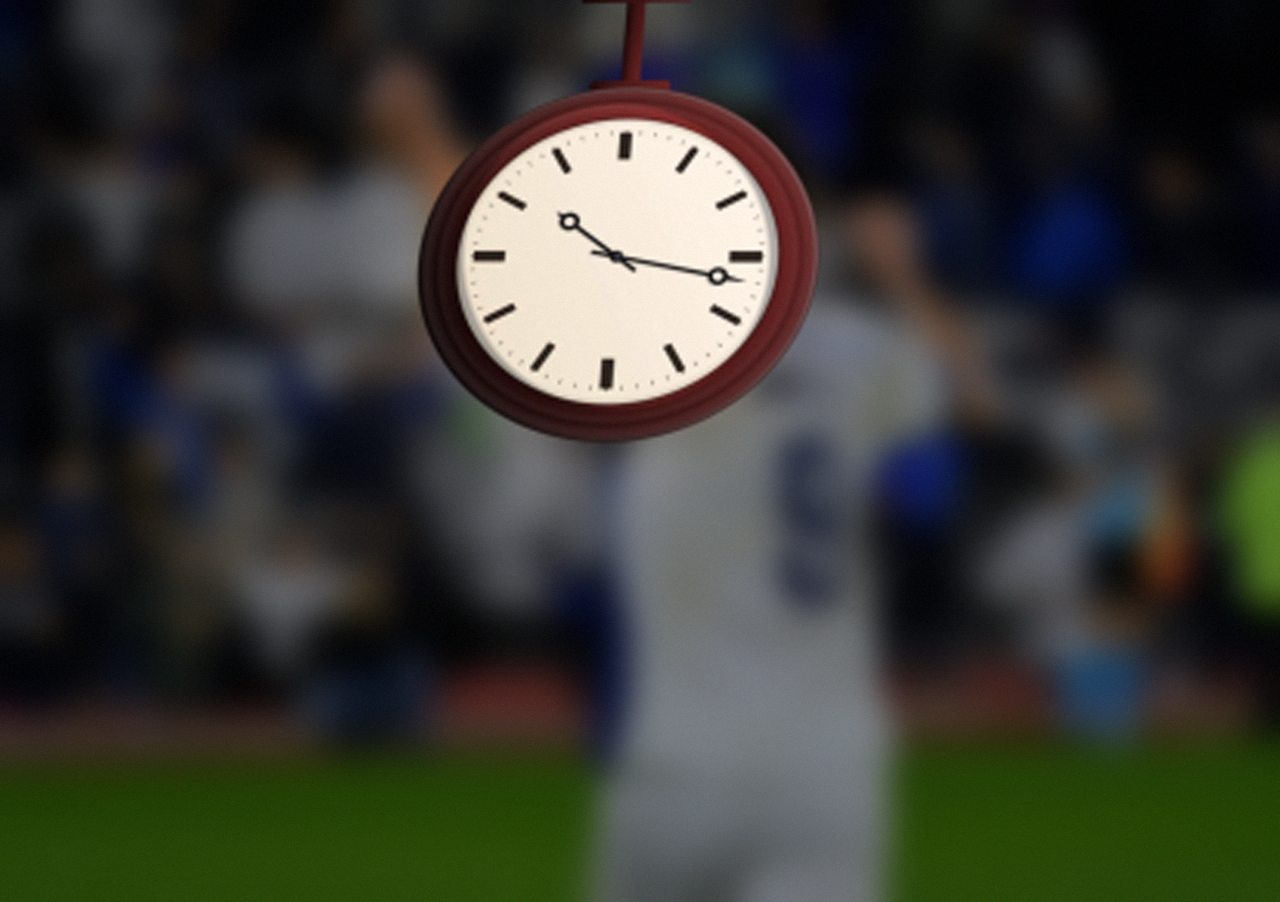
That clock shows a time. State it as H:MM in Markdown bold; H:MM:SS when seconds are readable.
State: **10:17**
